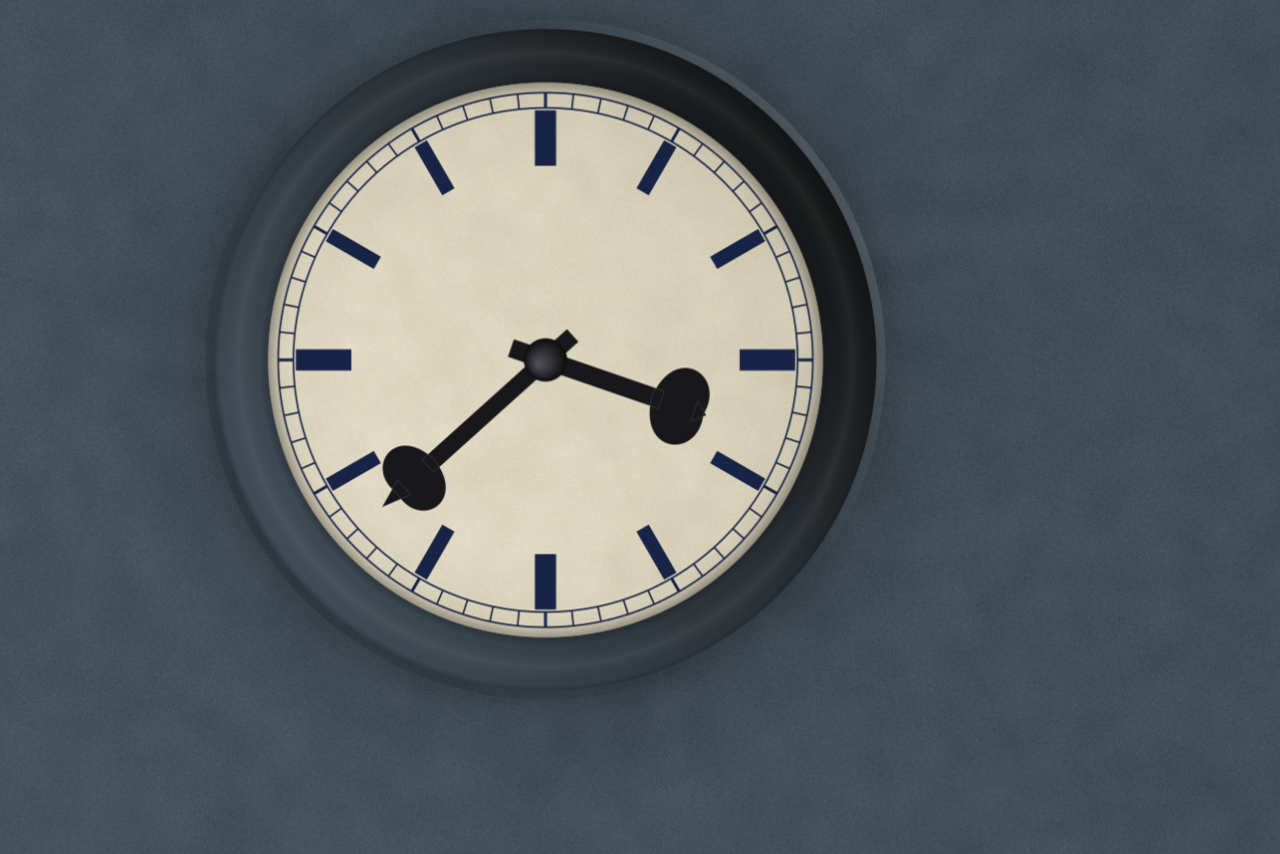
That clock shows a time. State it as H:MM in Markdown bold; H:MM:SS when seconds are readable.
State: **3:38**
